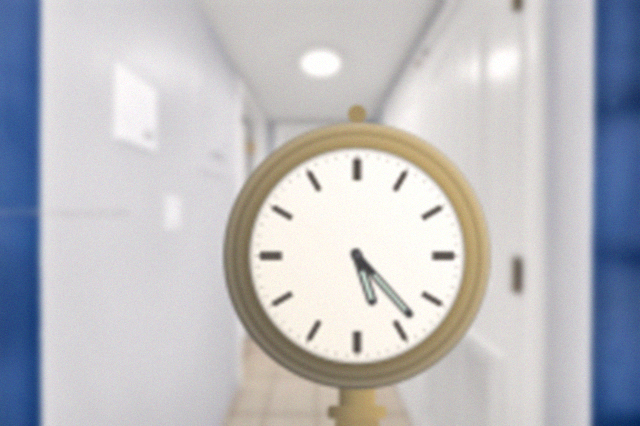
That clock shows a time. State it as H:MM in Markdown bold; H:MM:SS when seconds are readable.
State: **5:23**
